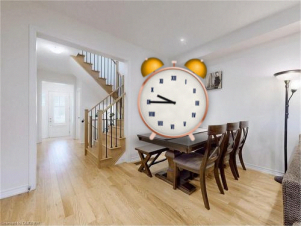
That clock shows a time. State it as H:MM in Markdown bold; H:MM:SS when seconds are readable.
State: **9:45**
